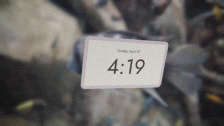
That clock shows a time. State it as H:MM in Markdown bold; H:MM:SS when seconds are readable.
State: **4:19**
